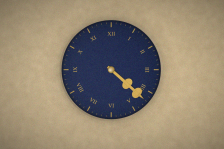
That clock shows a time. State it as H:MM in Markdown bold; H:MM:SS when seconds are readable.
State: **4:22**
